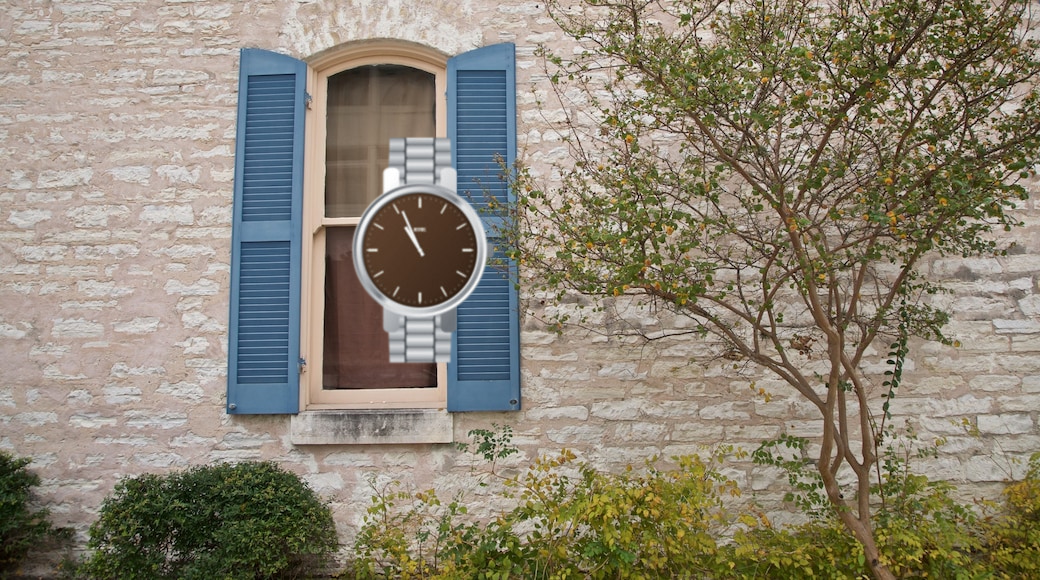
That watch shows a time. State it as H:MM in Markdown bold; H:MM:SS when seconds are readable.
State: **10:56**
